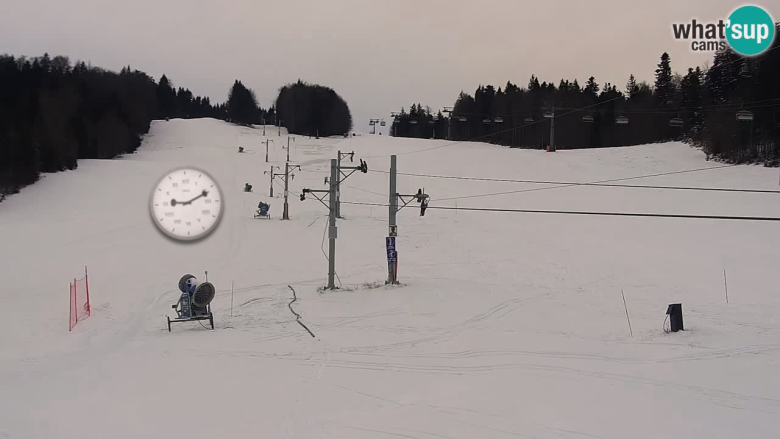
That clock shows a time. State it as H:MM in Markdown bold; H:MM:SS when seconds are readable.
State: **9:11**
